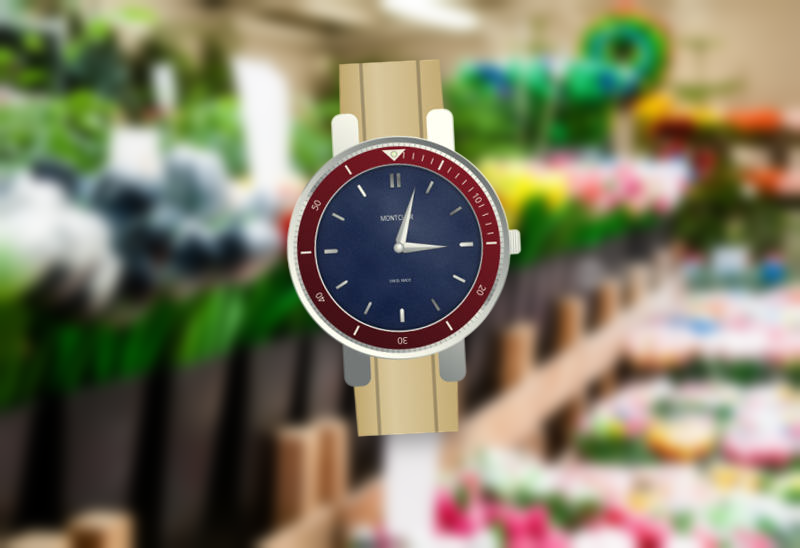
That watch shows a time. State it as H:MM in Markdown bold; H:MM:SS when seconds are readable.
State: **3:03**
